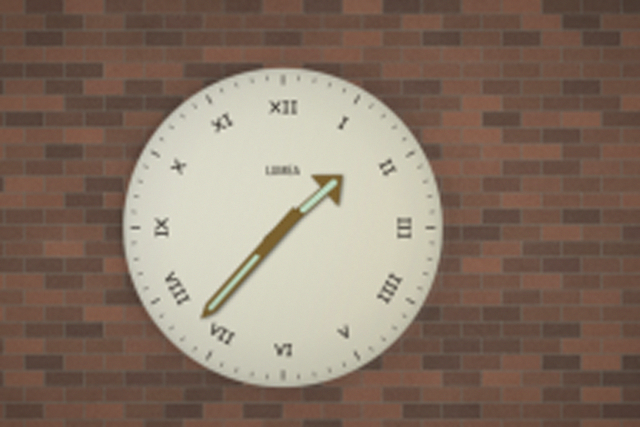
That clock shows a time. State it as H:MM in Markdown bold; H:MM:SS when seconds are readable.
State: **1:37**
